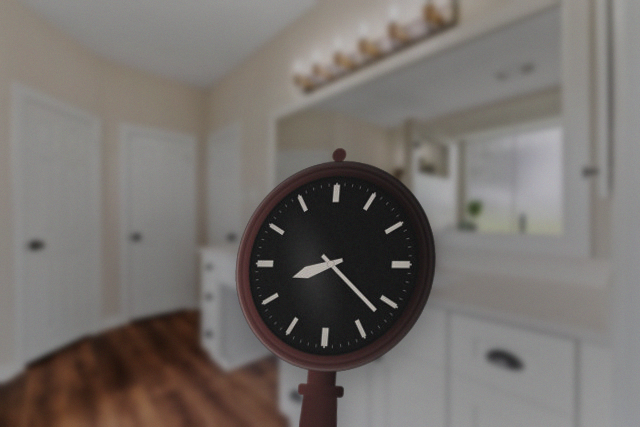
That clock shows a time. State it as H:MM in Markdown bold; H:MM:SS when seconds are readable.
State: **8:22**
